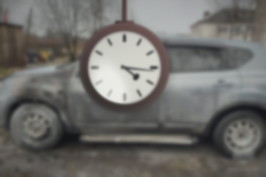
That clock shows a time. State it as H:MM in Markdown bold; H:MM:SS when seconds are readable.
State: **4:16**
